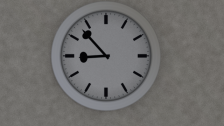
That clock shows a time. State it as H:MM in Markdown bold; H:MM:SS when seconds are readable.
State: **8:53**
